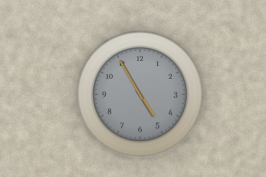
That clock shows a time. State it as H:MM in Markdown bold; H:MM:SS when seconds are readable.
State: **4:55**
